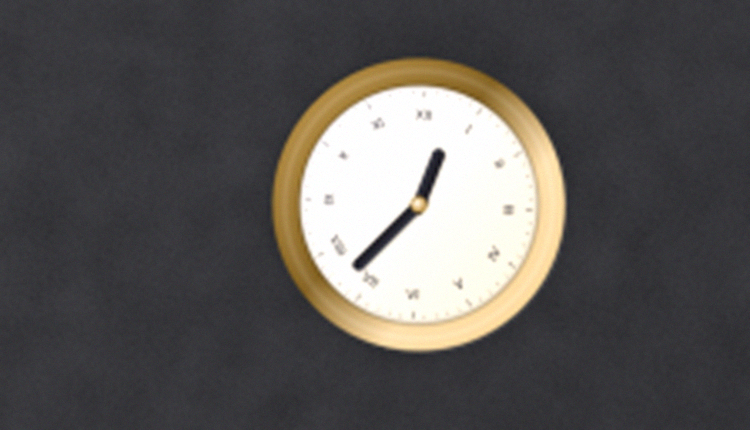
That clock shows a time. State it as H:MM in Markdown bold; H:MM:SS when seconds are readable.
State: **12:37**
